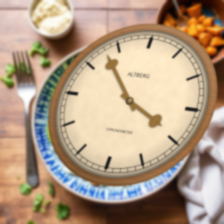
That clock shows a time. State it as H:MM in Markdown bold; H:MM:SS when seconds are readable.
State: **3:53**
